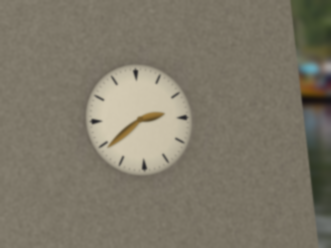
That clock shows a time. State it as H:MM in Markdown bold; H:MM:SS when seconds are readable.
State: **2:39**
